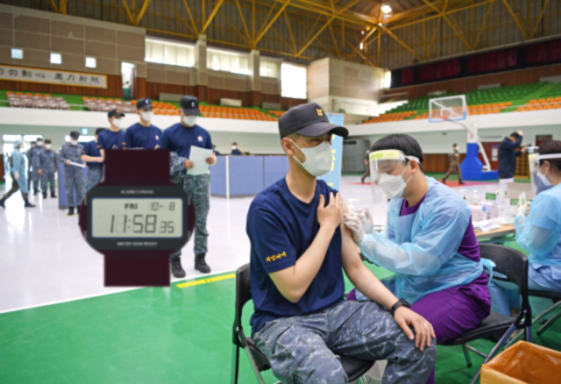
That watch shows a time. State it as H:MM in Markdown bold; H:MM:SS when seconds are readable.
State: **11:58:35**
